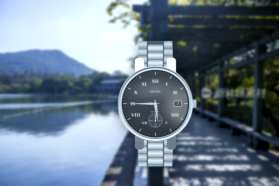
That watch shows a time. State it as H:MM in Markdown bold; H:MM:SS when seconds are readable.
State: **5:45**
